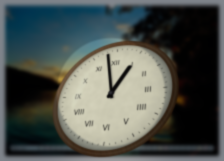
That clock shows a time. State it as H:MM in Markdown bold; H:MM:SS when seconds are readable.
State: **12:58**
